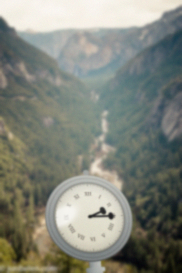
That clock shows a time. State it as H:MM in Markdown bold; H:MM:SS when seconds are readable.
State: **2:15**
